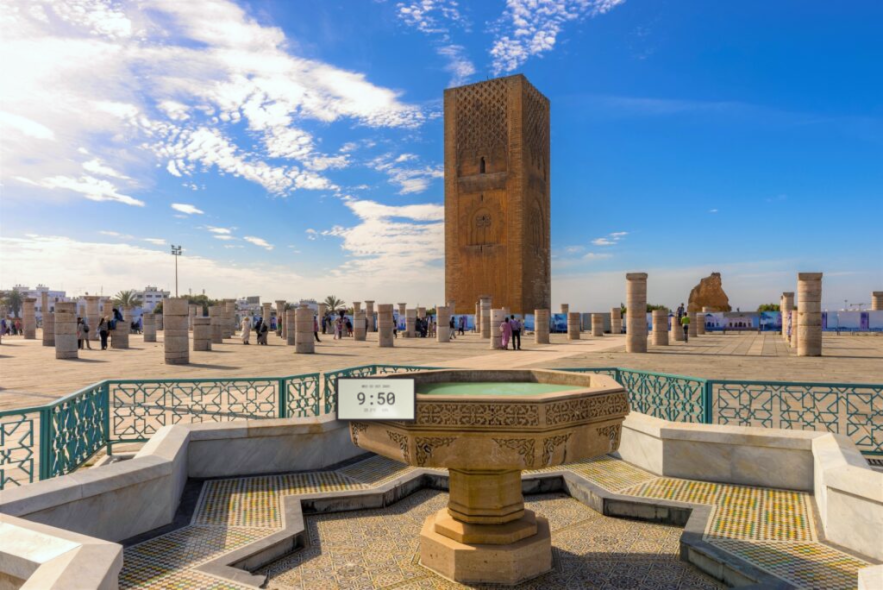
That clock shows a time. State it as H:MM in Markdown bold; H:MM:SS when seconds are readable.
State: **9:50**
